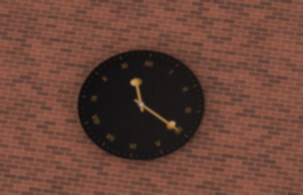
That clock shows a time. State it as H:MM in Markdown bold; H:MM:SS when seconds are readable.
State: **11:20**
